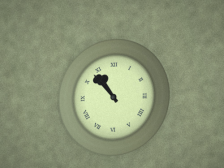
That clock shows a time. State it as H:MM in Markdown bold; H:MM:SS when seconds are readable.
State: **10:53**
